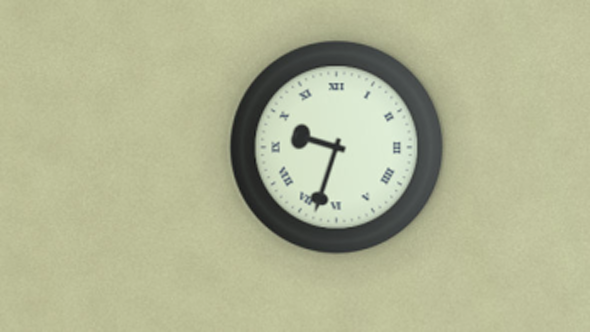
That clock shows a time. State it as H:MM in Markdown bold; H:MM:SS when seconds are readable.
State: **9:33**
